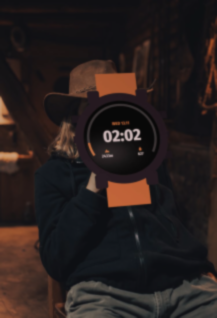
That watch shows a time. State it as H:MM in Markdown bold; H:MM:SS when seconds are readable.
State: **2:02**
